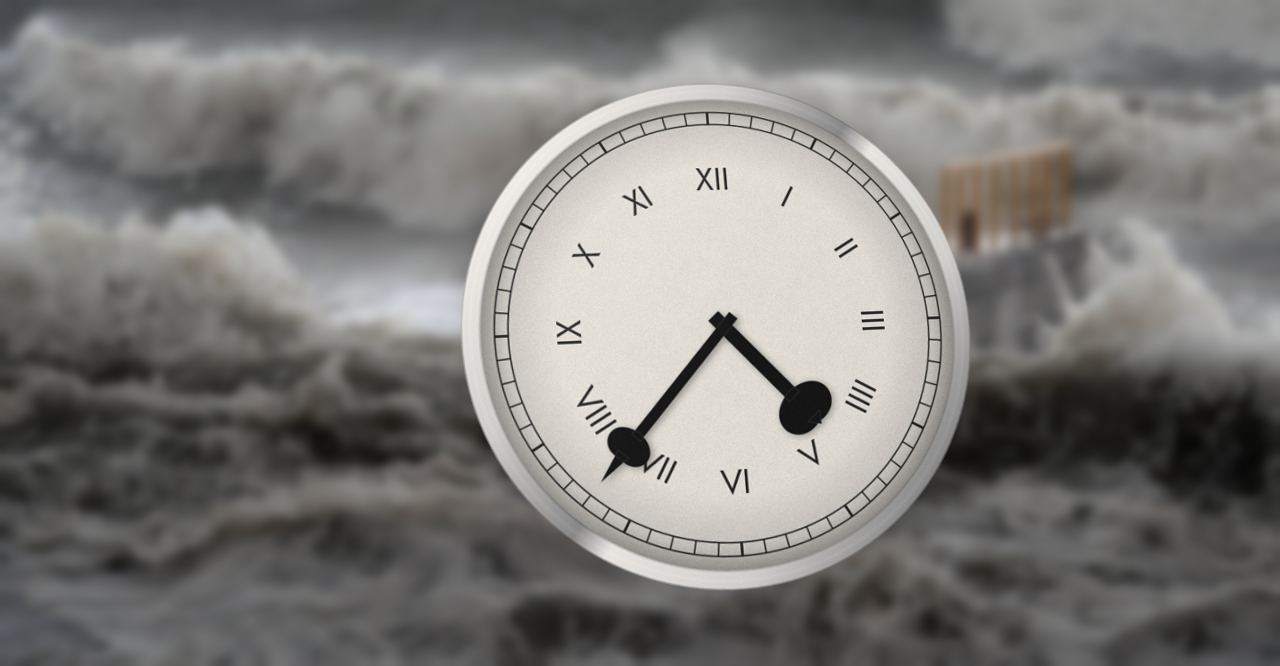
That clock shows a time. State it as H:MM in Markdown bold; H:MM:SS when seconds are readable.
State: **4:37**
